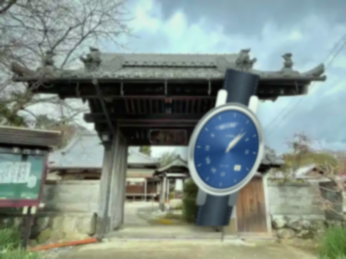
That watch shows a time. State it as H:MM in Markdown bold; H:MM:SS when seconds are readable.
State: **1:07**
